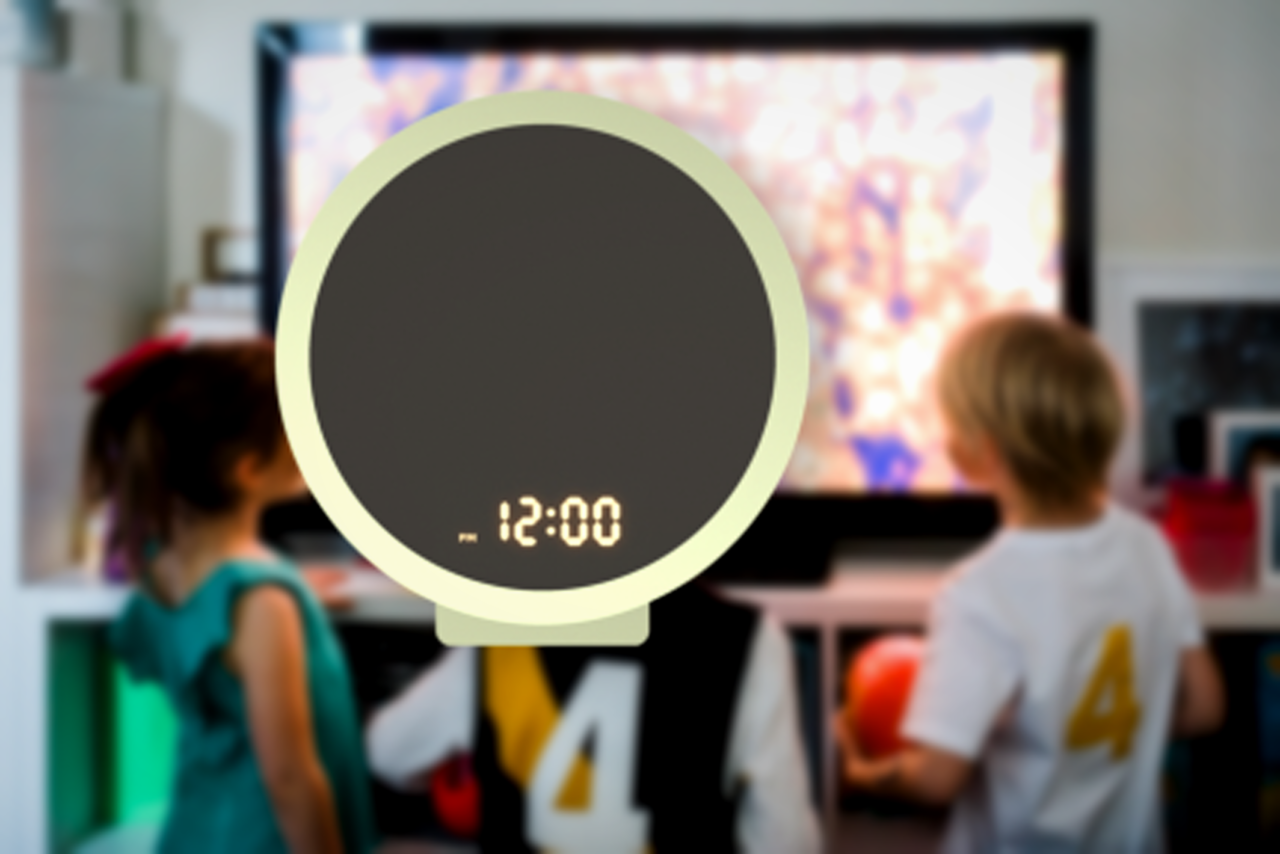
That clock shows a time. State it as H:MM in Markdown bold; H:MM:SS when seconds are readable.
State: **12:00**
